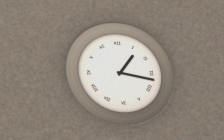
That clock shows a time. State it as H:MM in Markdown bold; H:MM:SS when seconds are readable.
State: **1:17**
